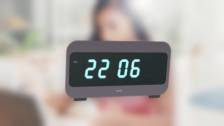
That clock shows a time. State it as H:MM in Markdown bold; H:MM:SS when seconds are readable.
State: **22:06**
